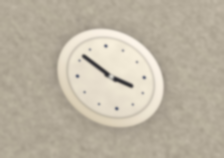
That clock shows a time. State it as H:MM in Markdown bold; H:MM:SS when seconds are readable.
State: **3:52**
